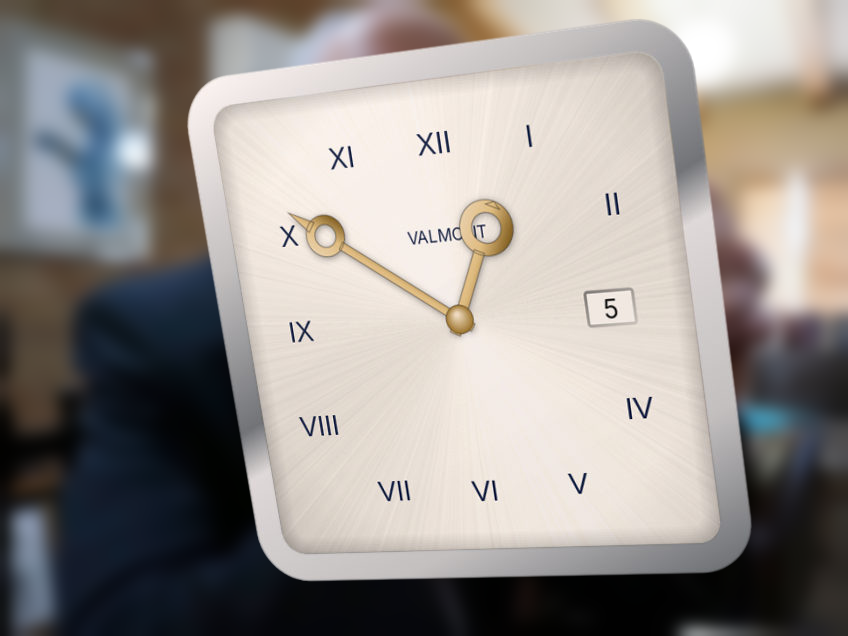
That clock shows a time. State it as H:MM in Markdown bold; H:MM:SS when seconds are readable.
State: **12:51**
